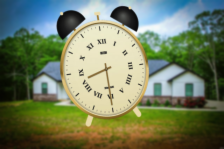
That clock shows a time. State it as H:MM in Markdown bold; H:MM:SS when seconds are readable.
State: **8:30**
